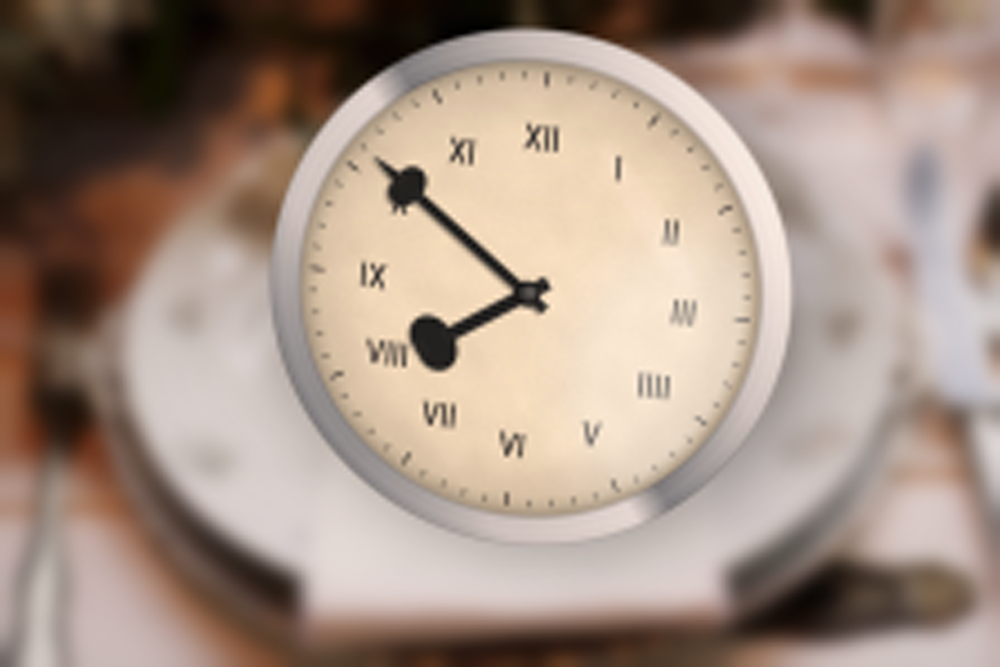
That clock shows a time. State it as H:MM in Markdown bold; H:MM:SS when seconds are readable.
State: **7:51**
